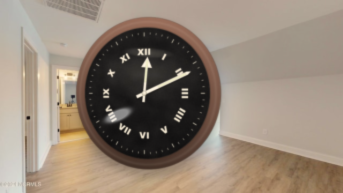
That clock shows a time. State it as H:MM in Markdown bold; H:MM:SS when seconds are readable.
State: **12:11**
